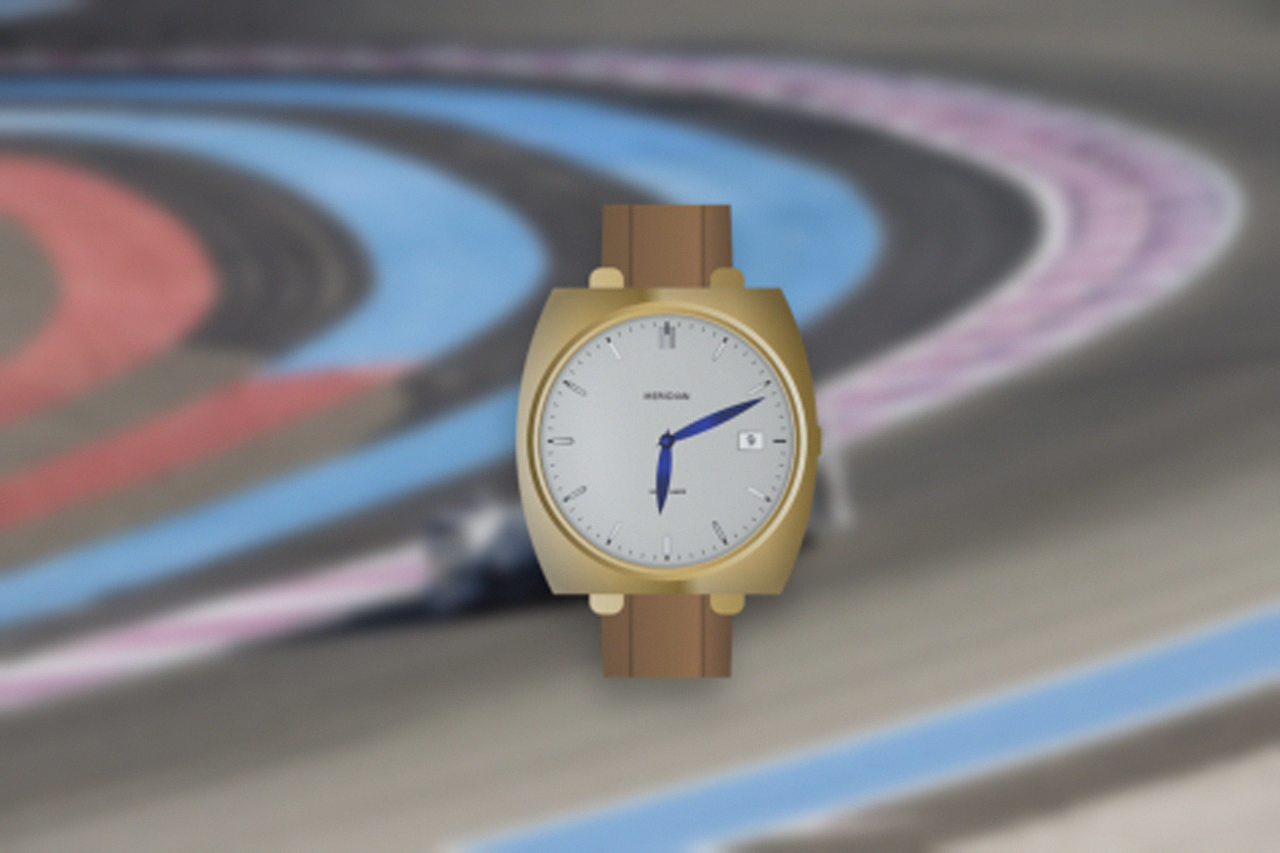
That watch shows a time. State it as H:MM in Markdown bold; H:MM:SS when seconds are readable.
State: **6:11**
